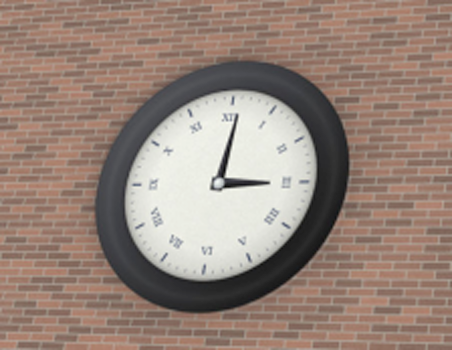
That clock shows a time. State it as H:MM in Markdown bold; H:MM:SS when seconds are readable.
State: **3:01**
